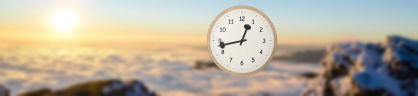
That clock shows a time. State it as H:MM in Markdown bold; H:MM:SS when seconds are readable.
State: **12:43**
